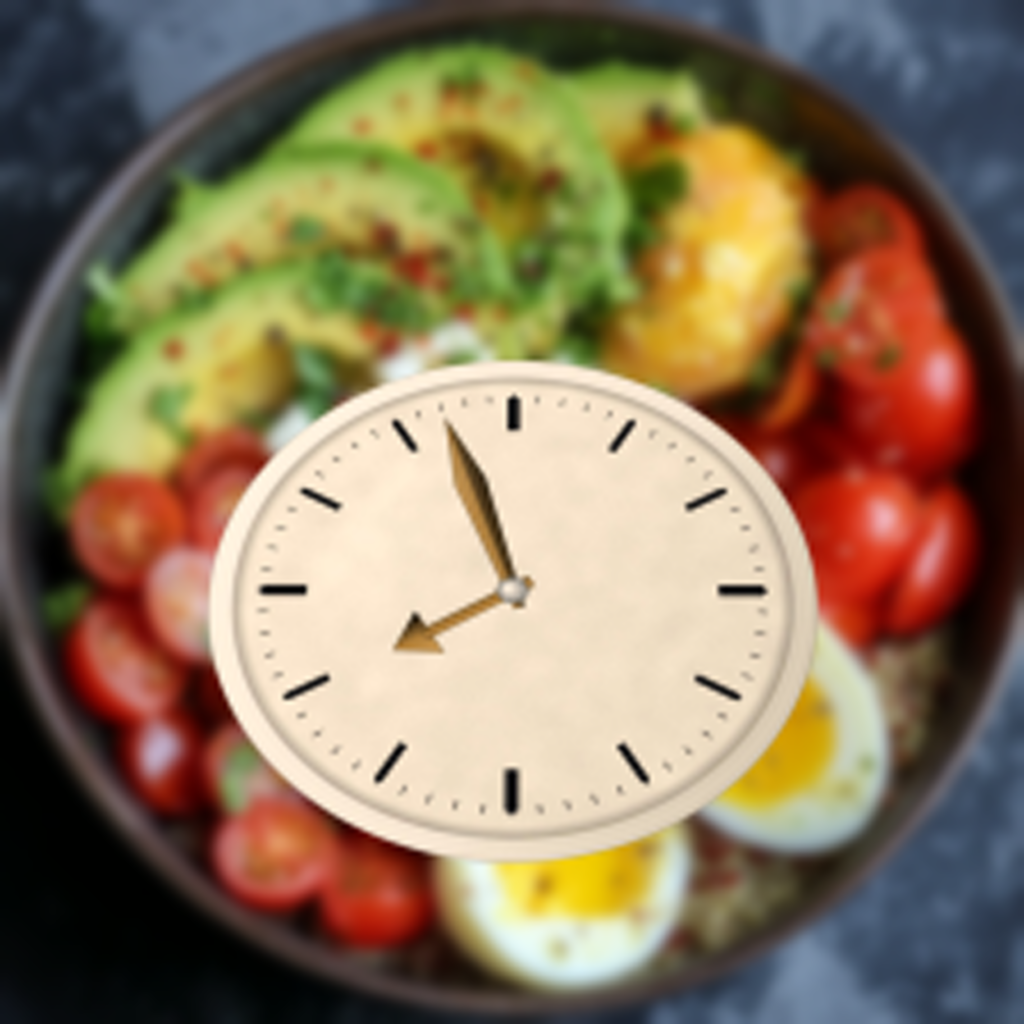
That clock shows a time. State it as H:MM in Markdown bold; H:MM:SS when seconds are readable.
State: **7:57**
